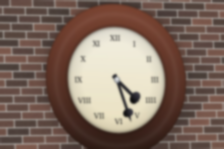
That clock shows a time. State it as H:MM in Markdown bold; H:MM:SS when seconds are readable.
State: **4:27**
